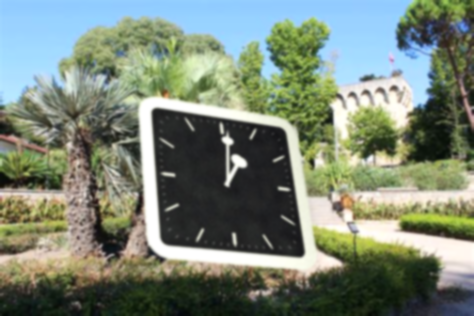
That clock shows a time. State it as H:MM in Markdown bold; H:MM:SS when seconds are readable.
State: **1:01**
